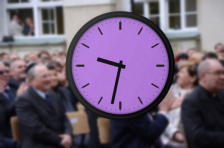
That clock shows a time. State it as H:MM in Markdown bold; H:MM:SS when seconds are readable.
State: **9:32**
